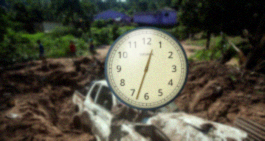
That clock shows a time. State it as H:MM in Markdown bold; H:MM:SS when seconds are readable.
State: **12:33**
